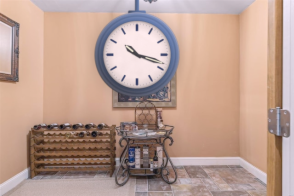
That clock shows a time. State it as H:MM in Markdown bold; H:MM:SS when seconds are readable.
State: **10:18**
